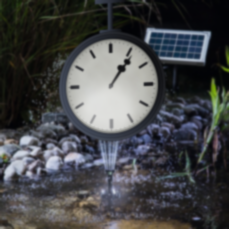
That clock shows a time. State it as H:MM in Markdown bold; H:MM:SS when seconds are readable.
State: **1:06**
